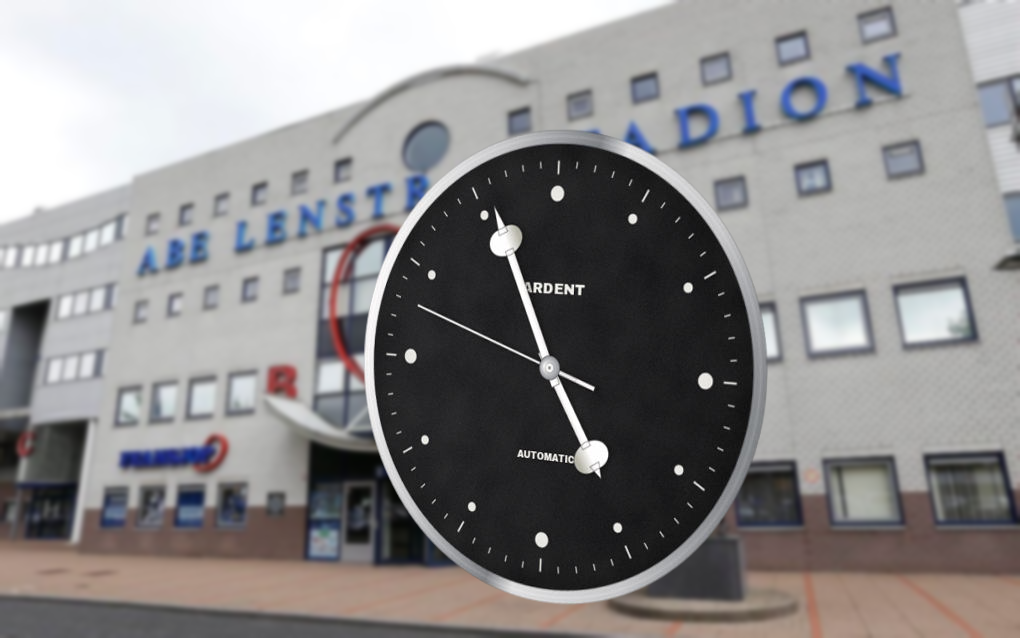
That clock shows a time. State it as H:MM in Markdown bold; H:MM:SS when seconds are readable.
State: **4:55:48**
